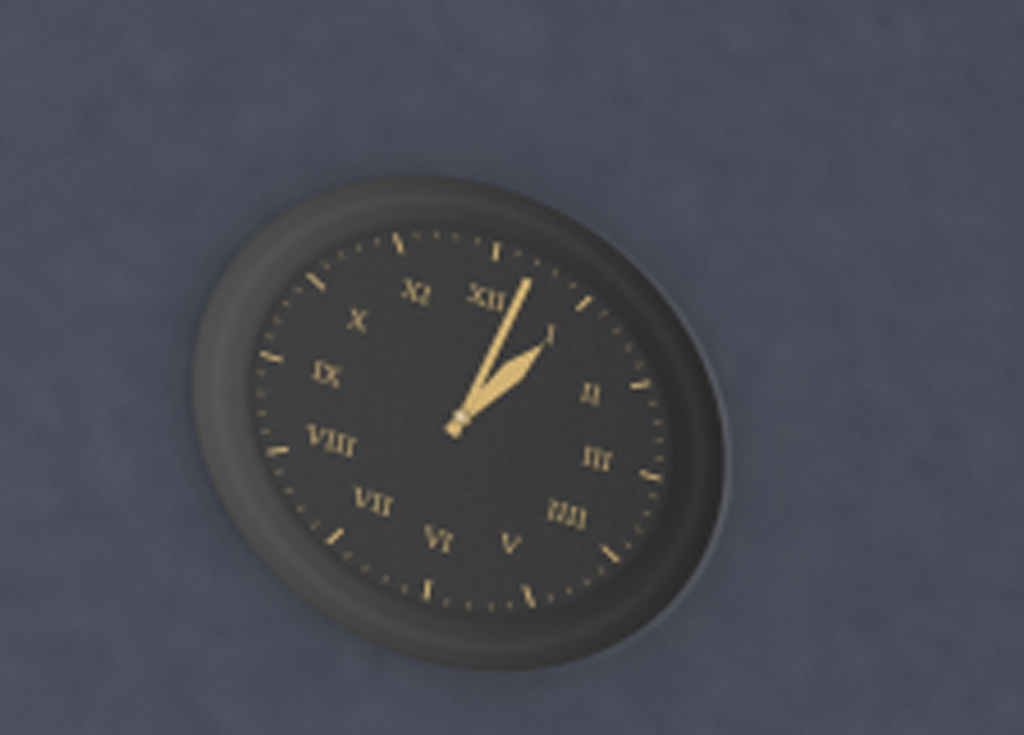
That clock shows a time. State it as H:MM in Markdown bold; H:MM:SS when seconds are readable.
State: **1:02**
